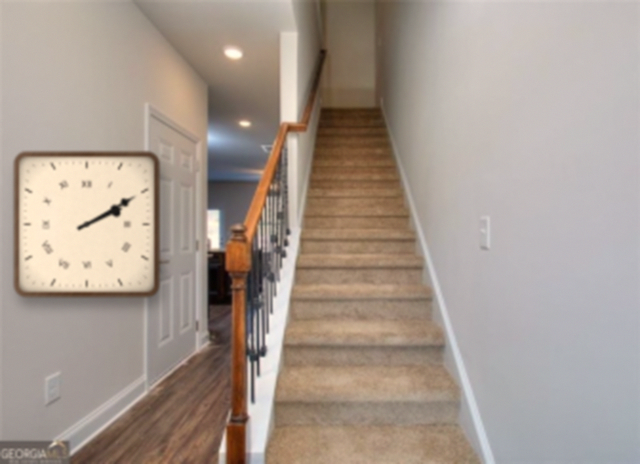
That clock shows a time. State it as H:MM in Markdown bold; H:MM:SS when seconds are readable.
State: **2:10**
